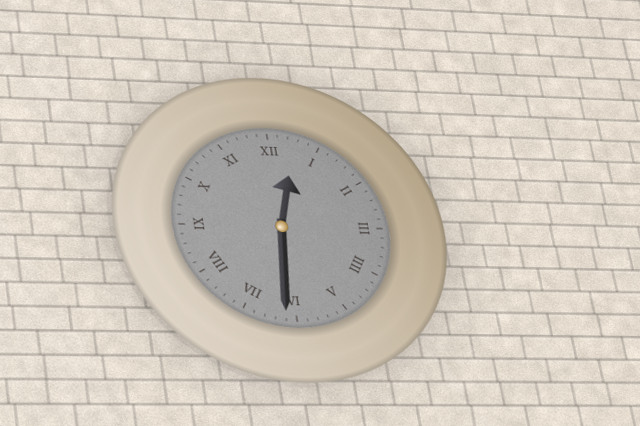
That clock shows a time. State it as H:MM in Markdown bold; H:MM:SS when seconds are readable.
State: **12:31**
